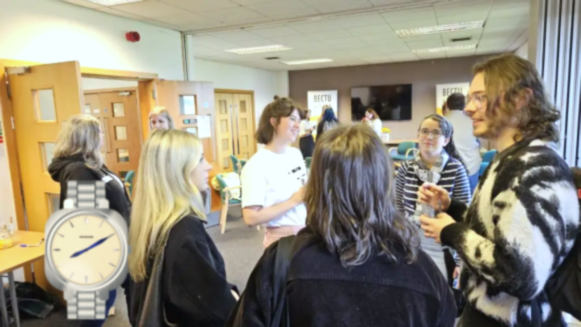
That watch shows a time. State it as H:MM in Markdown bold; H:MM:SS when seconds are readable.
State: **8:10**
